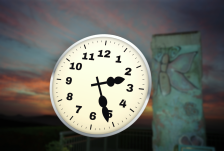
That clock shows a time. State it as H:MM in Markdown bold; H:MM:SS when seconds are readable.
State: **2:26**
